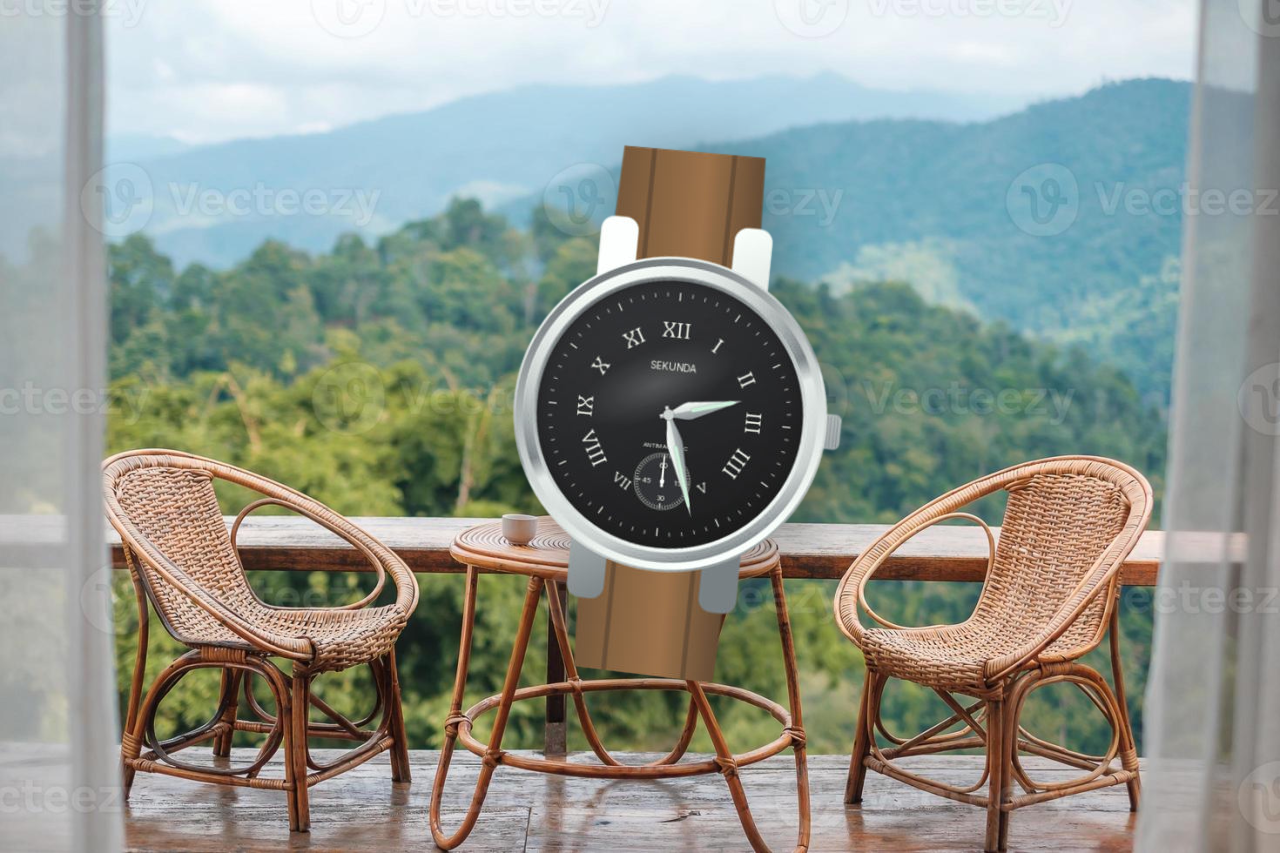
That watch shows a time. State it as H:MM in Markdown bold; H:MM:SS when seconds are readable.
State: **2:27**
